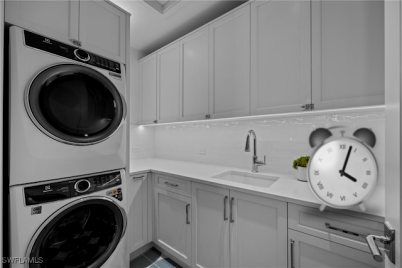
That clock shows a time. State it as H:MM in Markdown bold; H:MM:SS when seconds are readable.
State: **4:03**
